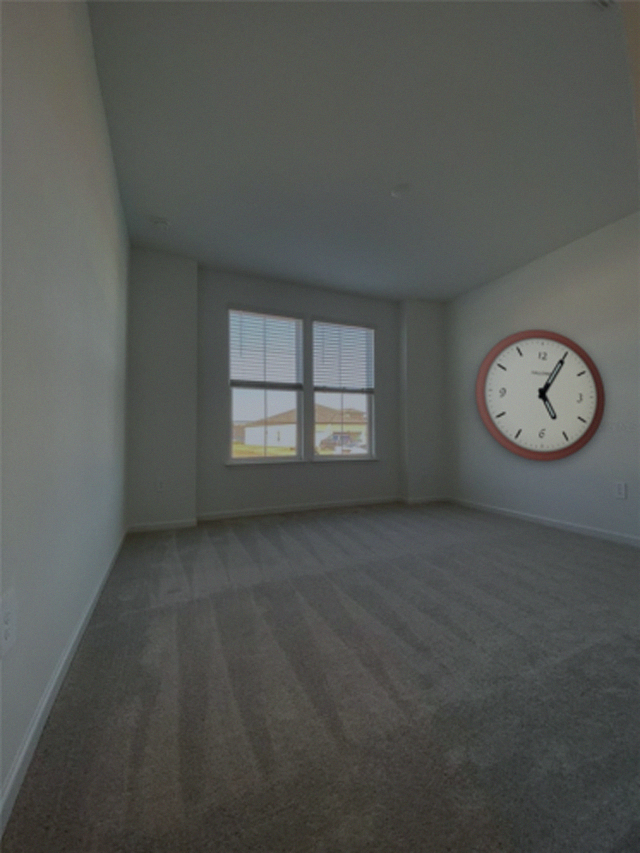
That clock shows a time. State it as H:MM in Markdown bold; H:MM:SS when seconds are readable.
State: **5:05**
